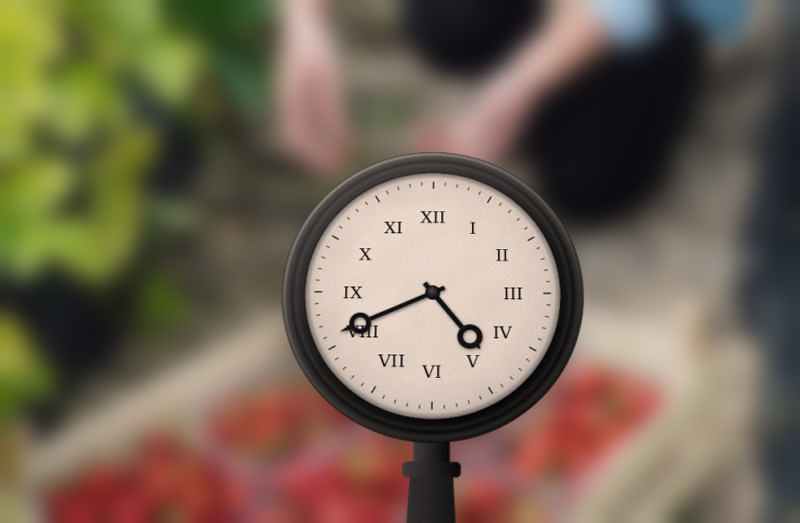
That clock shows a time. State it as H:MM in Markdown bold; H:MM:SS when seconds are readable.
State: **4:41**
